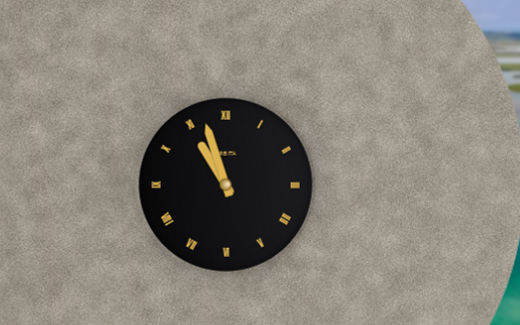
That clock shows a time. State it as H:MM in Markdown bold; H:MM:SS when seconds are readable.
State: **10:57**
